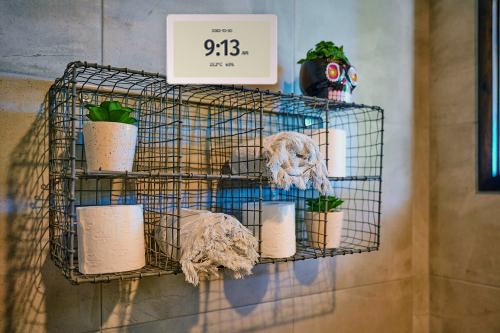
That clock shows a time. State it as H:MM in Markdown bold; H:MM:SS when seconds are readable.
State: **9:13**
